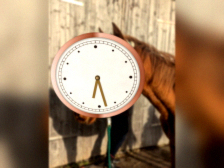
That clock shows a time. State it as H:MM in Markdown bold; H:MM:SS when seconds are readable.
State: **6:28**
